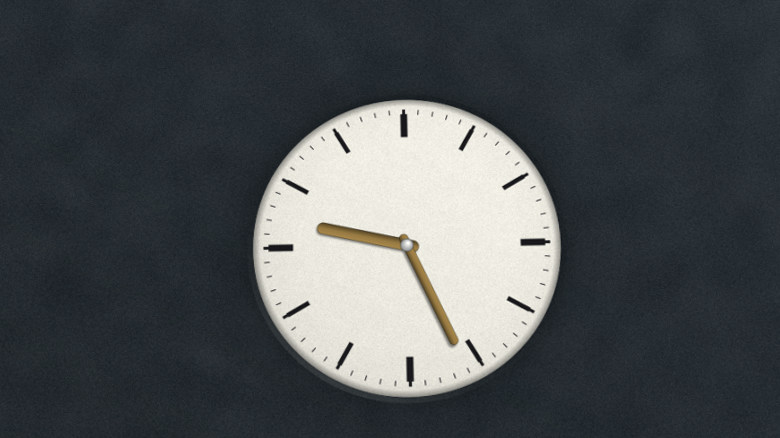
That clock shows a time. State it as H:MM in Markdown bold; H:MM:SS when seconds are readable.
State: **9:26**
